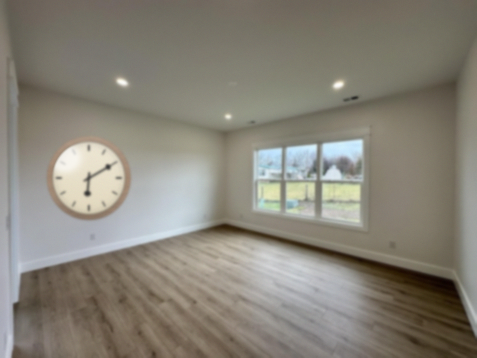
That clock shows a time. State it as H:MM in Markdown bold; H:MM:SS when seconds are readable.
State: **6:10**
